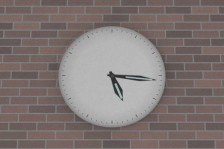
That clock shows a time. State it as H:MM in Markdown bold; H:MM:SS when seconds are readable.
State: **5:16**
